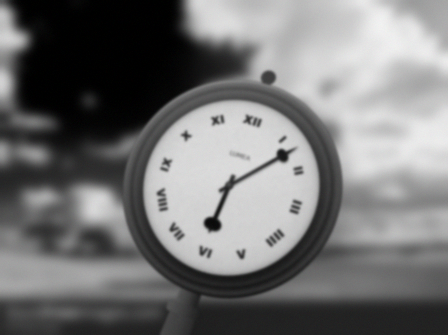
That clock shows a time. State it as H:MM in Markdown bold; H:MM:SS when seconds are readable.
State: **6:07**
